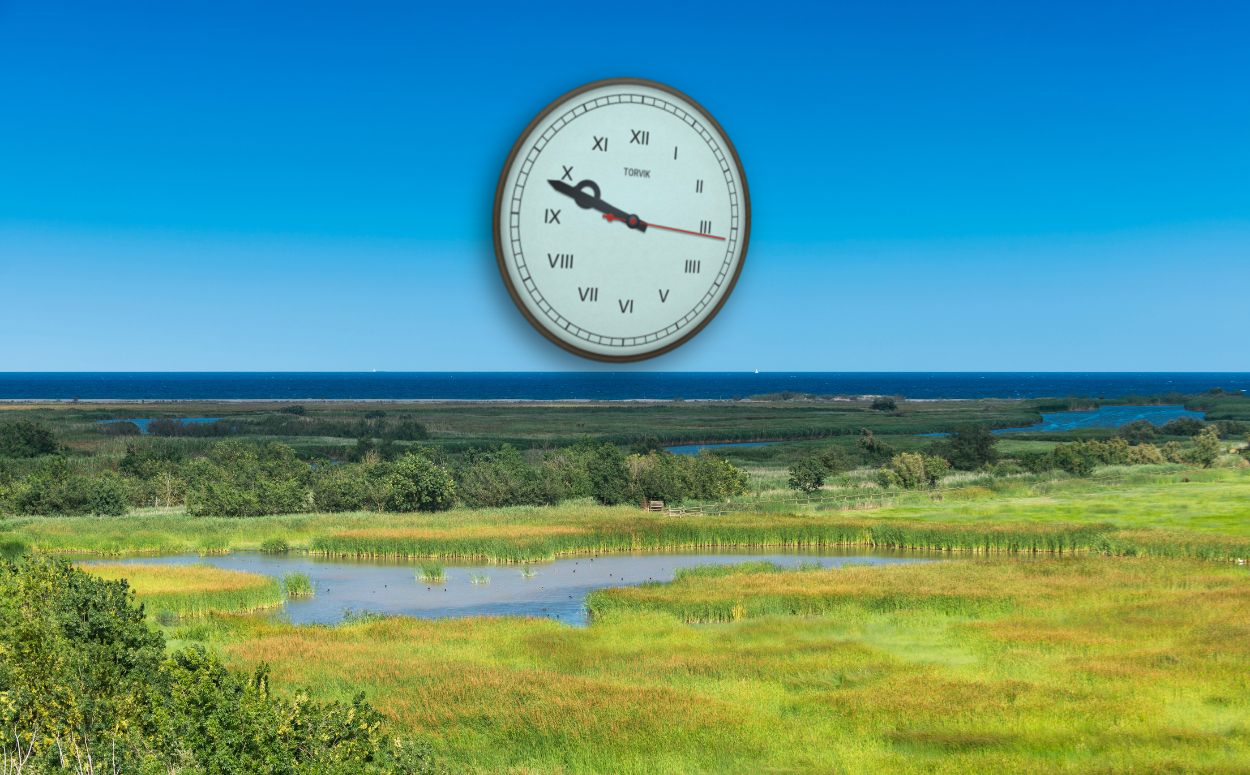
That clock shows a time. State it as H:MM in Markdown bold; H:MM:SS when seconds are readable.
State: **9:48:16**
